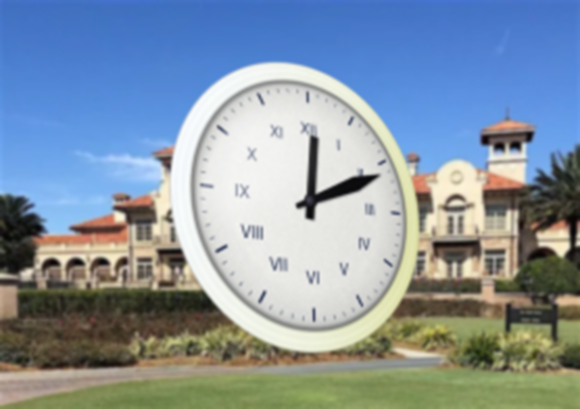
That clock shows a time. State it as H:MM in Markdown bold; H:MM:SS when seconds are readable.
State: **12:11**
